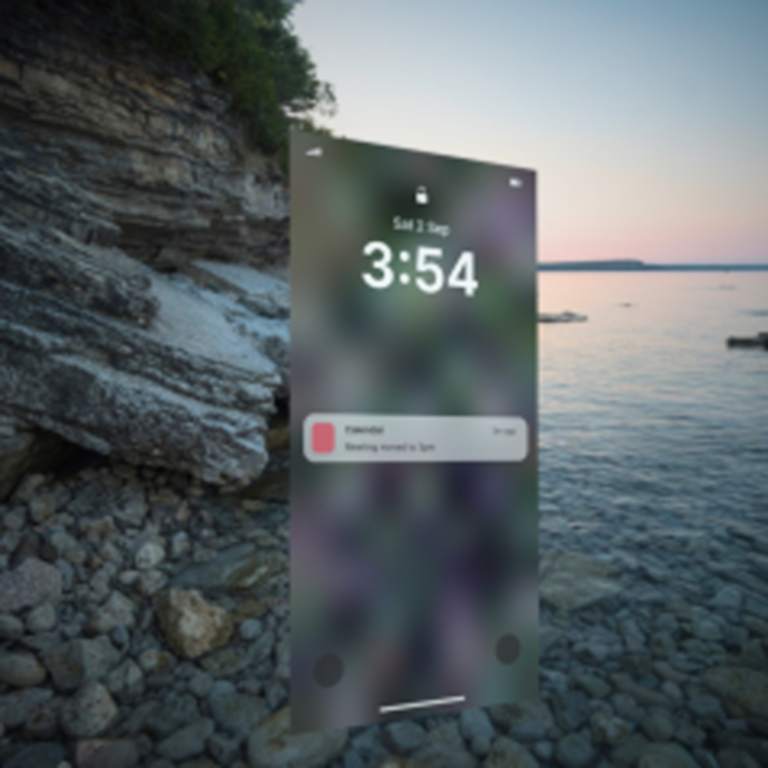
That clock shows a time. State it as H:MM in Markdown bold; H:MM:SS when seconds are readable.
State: **3:54**
